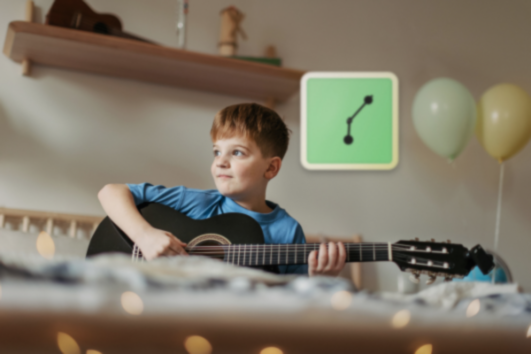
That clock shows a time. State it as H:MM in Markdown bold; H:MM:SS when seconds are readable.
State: **6:07**
